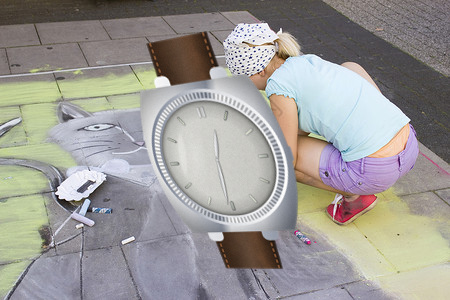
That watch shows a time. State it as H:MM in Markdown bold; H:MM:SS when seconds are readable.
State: **12:31**
